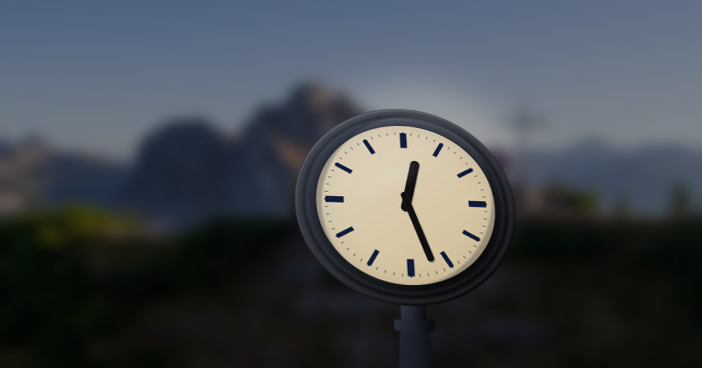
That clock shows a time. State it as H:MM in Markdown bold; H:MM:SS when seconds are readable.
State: **12:27**
